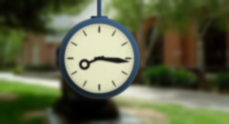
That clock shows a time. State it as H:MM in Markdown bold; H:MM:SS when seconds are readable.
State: **8:16**
